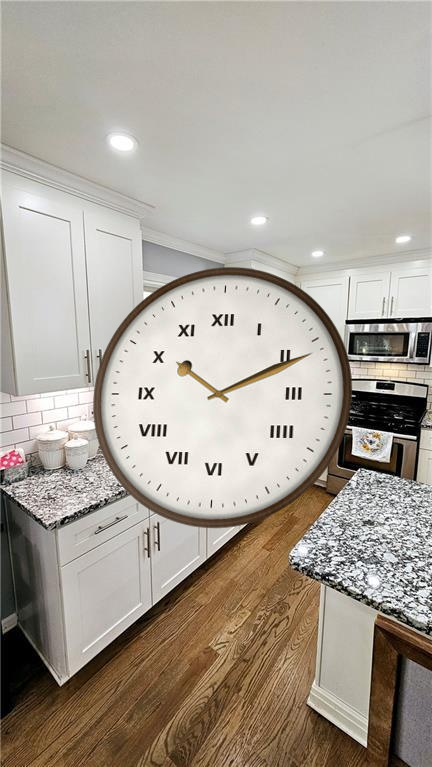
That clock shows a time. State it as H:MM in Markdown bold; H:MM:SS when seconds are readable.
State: **10:11**
